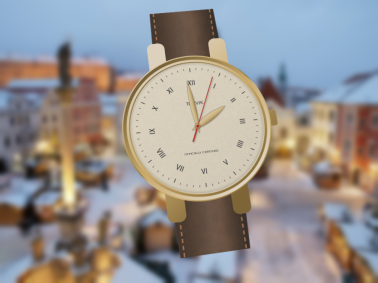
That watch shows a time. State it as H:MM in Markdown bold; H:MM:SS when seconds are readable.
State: **1:59:04**
